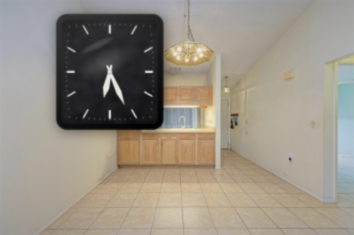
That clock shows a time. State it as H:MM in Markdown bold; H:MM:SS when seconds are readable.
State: **6:26**
